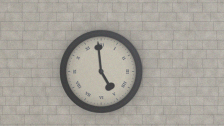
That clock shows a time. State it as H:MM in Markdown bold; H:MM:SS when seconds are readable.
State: **4:59**
